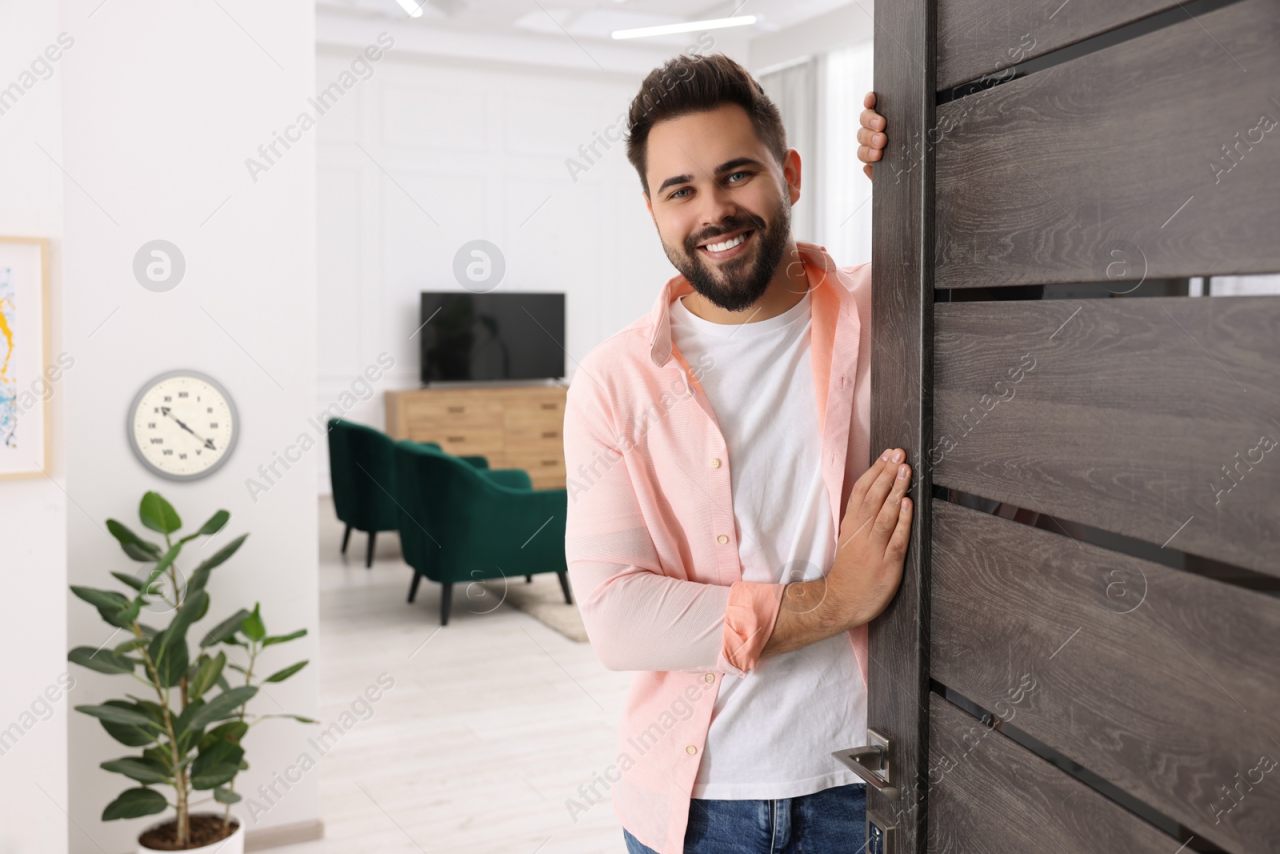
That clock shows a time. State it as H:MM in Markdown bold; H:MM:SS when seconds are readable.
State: **10:21**
